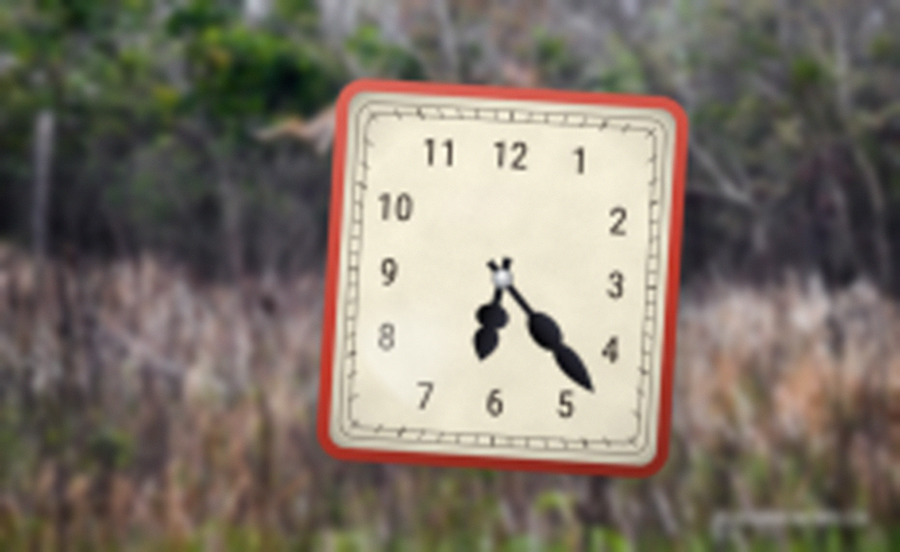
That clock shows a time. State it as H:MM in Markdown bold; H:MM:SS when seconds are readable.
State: **6:23**
